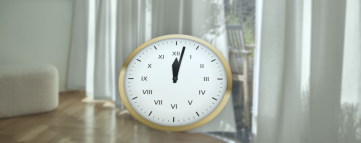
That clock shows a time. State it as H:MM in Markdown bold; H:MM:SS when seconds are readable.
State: **12:02**
